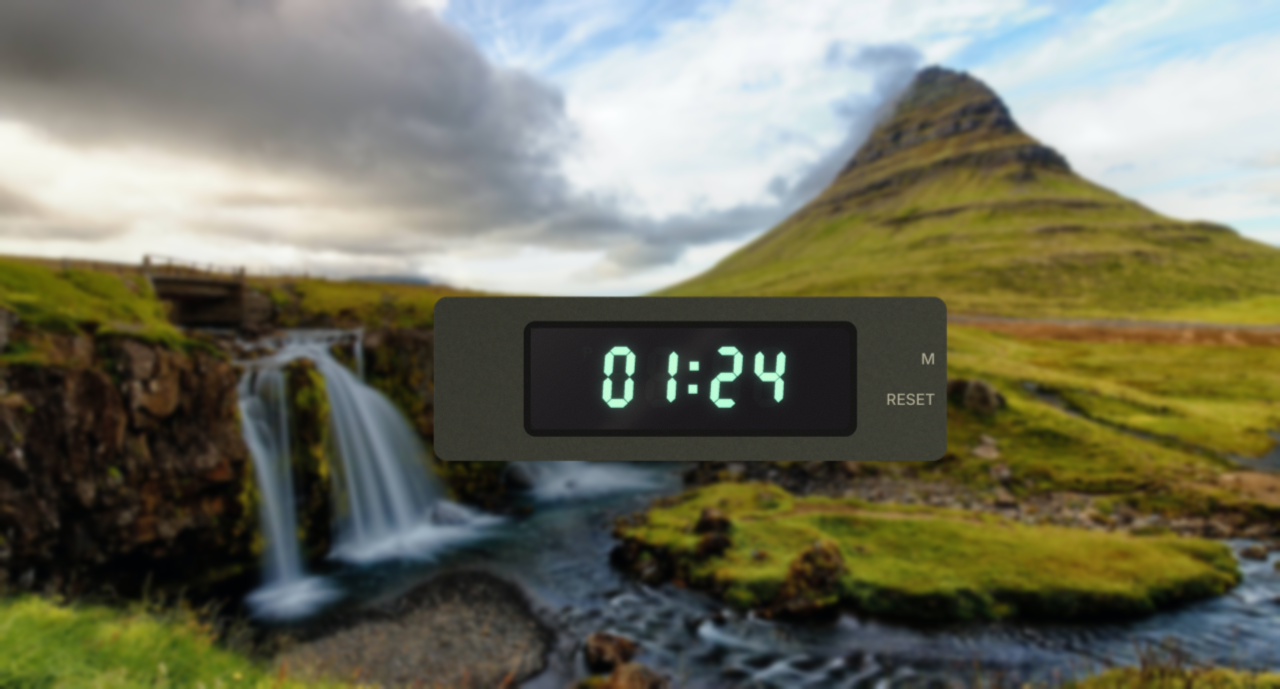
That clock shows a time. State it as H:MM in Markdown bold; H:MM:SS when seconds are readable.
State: **1:24**
